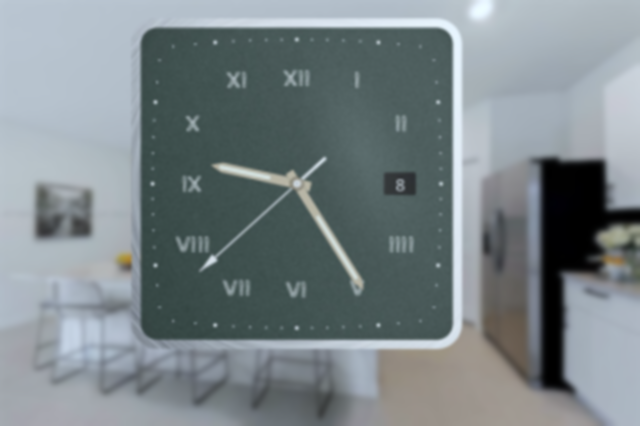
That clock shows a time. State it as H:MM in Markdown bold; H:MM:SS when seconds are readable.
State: **9:24:38**
